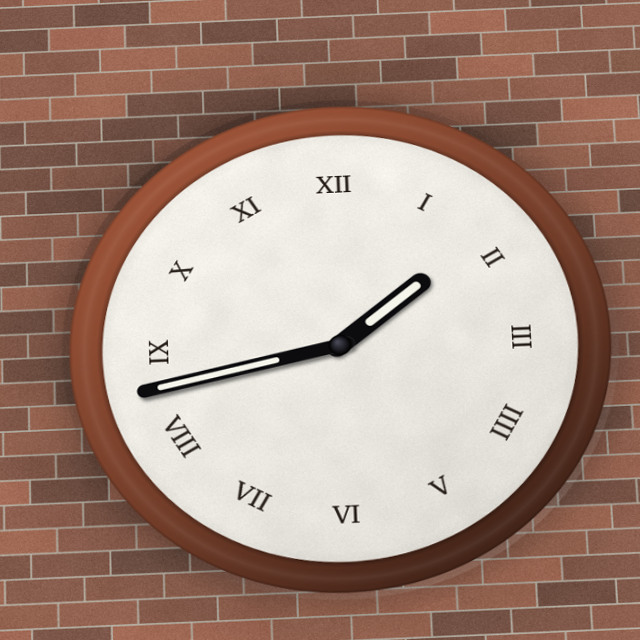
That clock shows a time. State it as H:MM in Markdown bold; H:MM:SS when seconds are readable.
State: **1:43**
